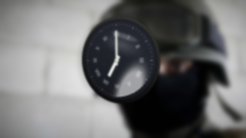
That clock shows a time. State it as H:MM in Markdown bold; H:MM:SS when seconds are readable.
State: **7:00**
